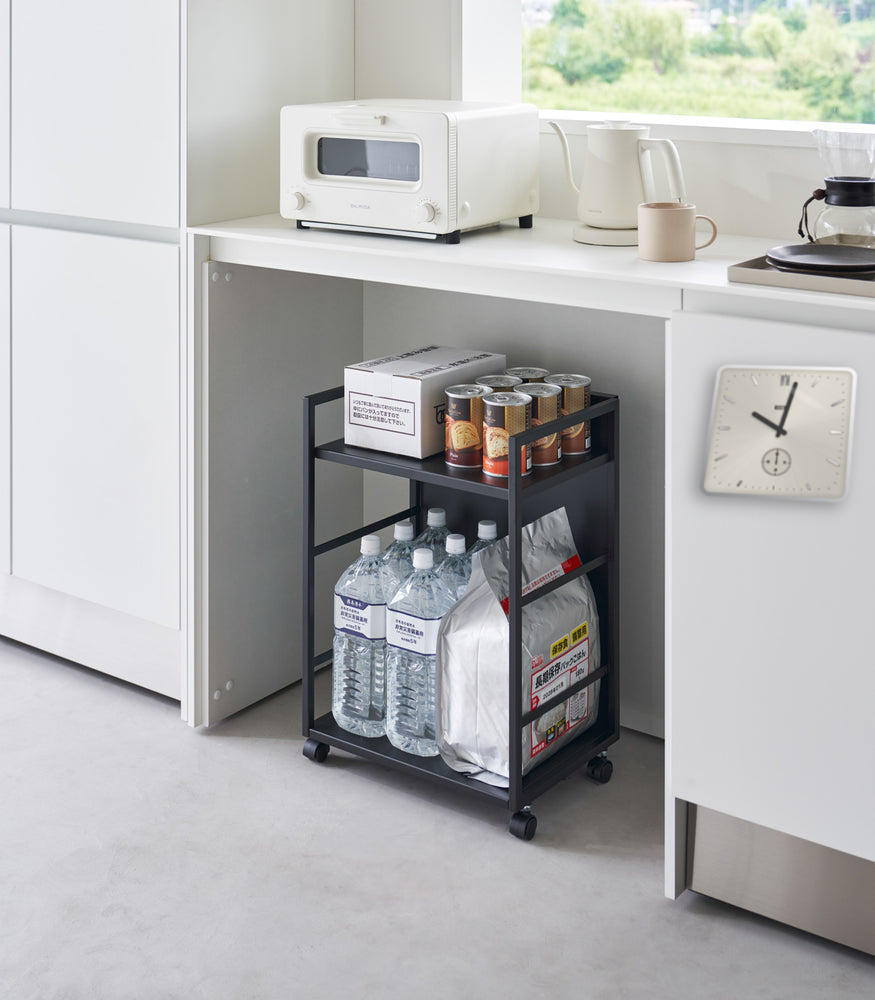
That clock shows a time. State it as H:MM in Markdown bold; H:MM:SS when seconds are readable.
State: **10:02**
